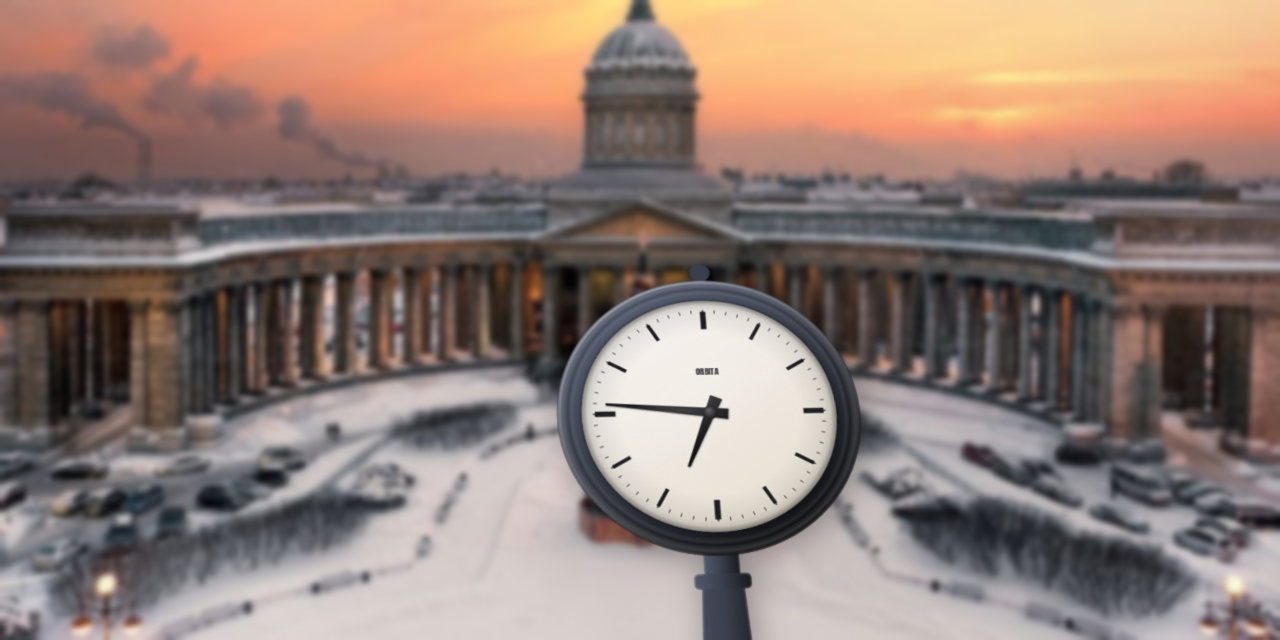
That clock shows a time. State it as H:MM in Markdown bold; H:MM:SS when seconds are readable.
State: **6:46**
